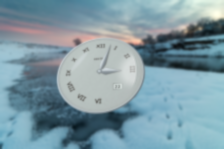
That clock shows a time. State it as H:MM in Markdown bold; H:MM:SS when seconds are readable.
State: **3:03**
